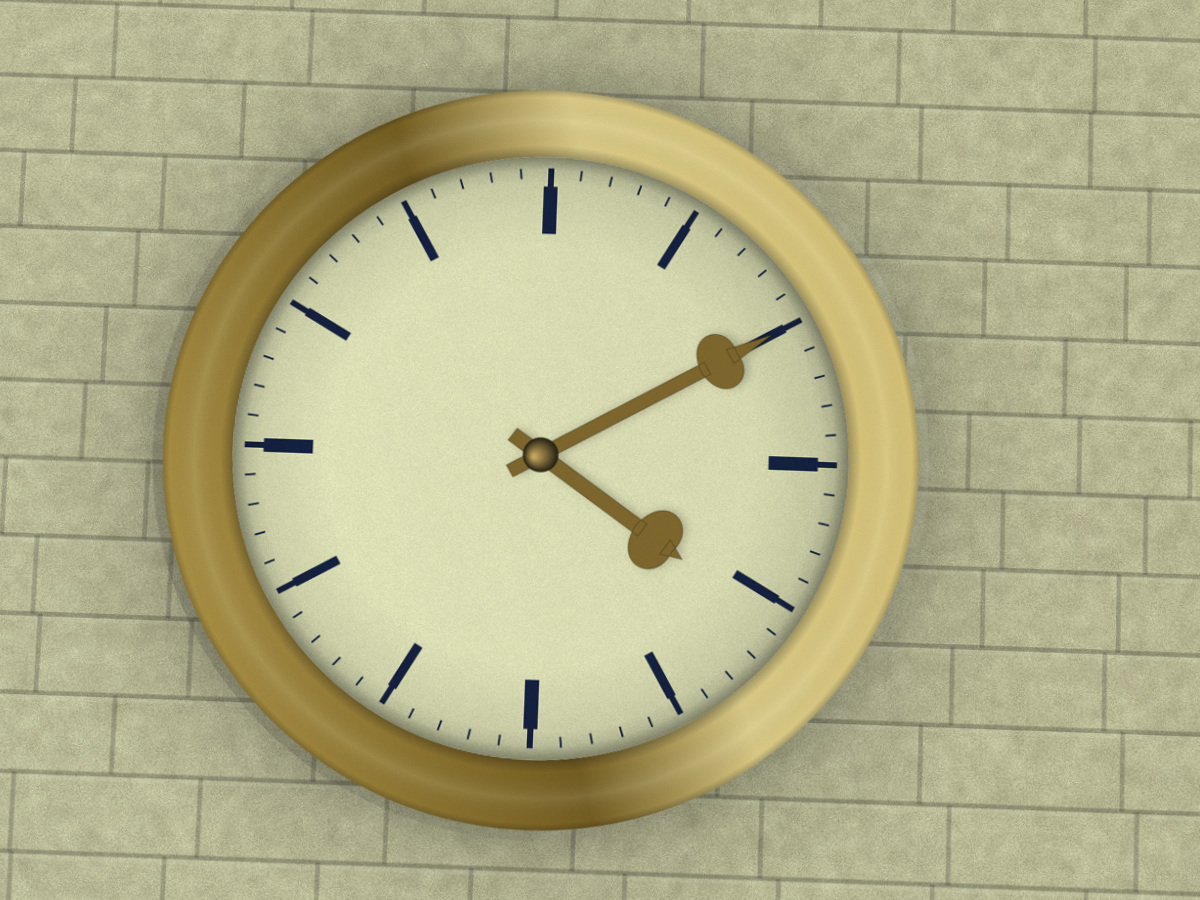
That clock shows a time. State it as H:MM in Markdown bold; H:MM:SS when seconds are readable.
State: **4:10**
